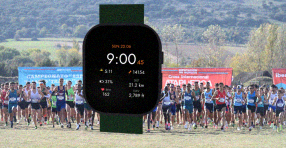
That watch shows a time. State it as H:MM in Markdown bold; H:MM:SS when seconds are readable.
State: **9:00**
